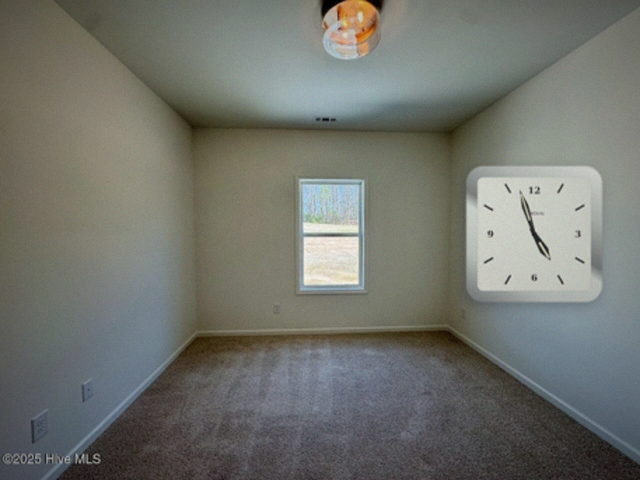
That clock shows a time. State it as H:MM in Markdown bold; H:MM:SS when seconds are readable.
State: **4:57**
